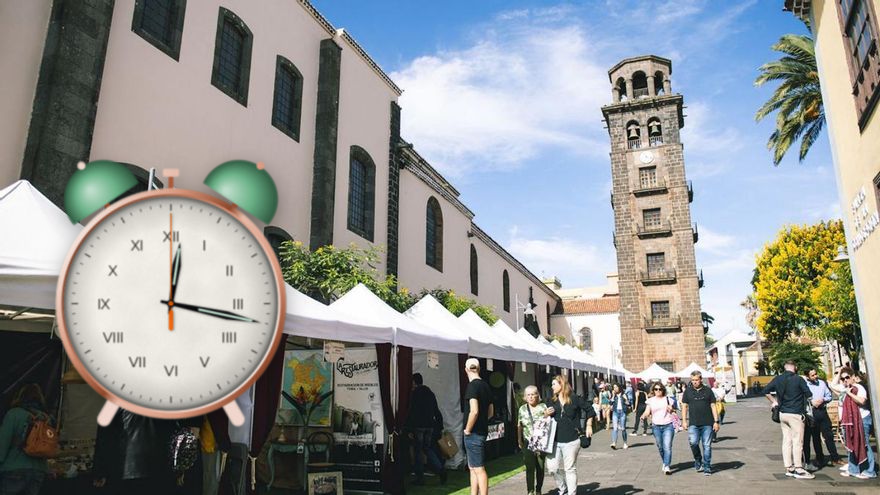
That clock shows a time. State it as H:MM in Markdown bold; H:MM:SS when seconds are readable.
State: **12:17:00**
